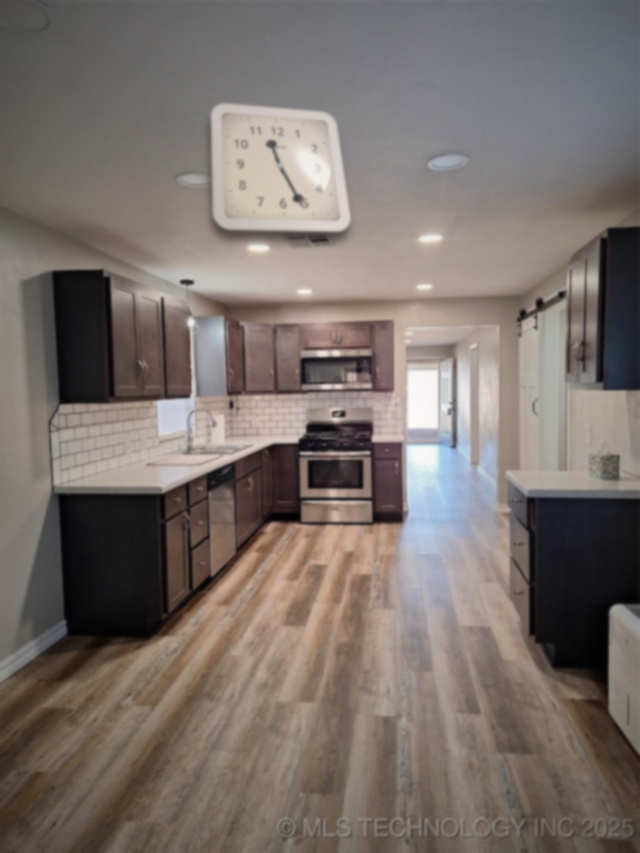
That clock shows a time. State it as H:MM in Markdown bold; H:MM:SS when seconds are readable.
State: **11:26**
